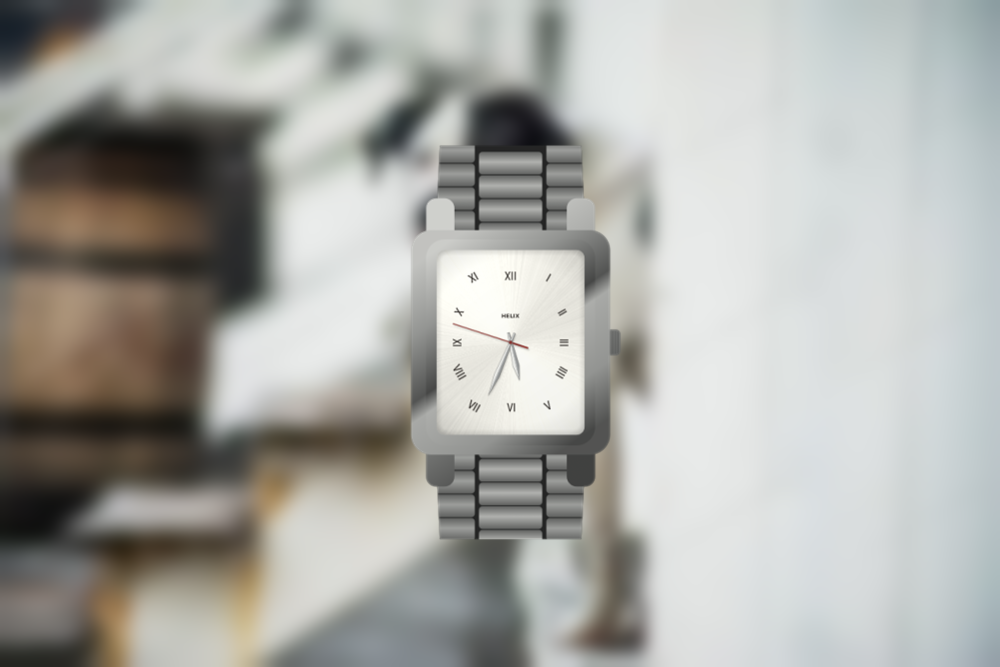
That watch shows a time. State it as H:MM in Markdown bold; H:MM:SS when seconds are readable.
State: **5:33:48**
